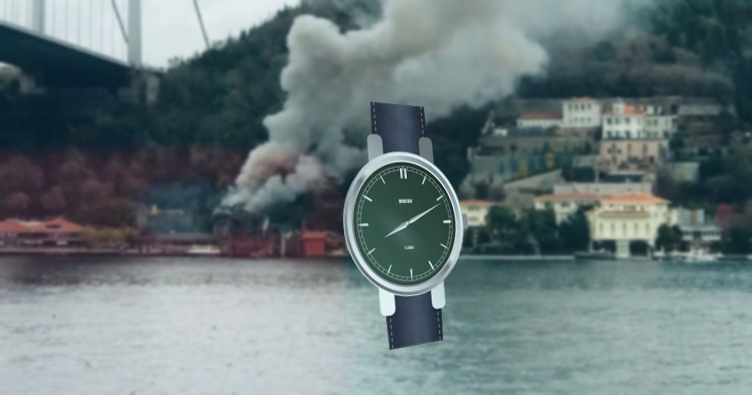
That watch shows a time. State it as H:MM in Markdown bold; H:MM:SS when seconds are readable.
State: **8:11**
